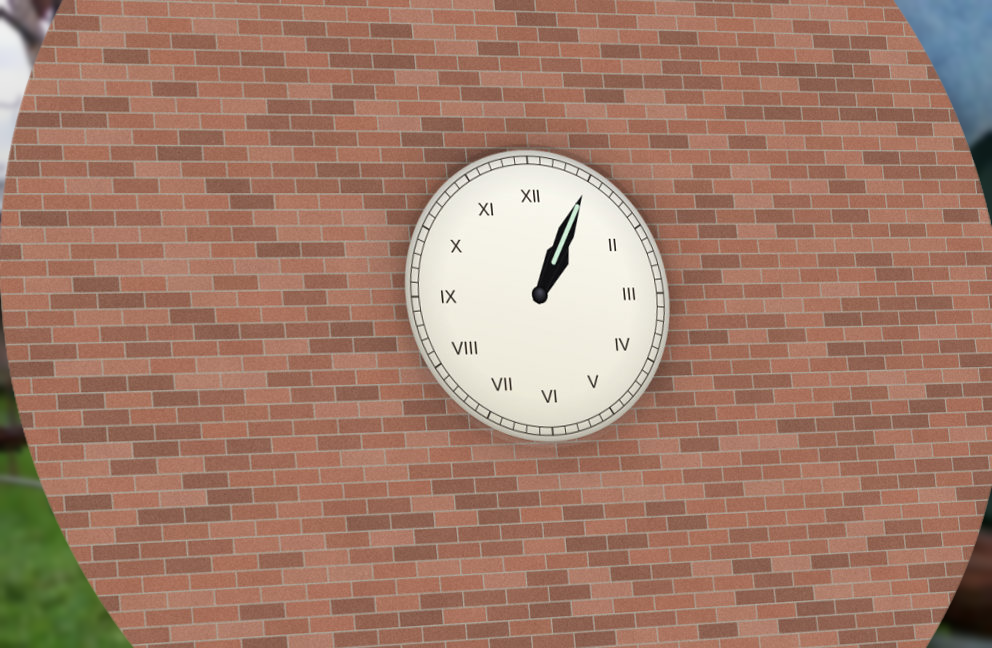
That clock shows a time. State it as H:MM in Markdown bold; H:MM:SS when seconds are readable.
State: **1:05**
